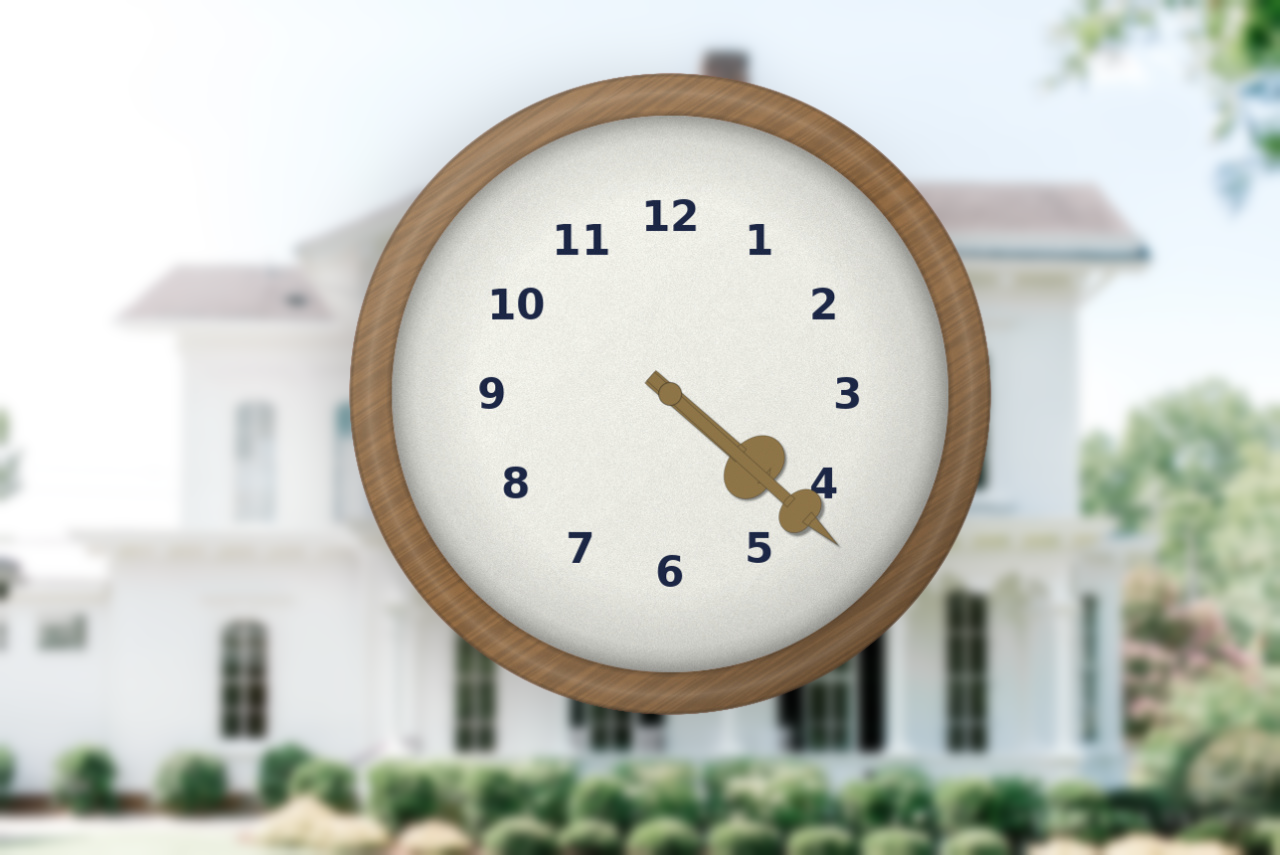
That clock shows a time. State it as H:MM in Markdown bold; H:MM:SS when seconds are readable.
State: **4:22**
